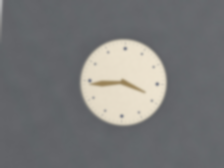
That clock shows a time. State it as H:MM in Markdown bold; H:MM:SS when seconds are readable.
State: **3:44**
